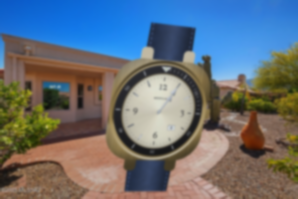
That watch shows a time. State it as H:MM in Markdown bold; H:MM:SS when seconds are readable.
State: **1:05**
